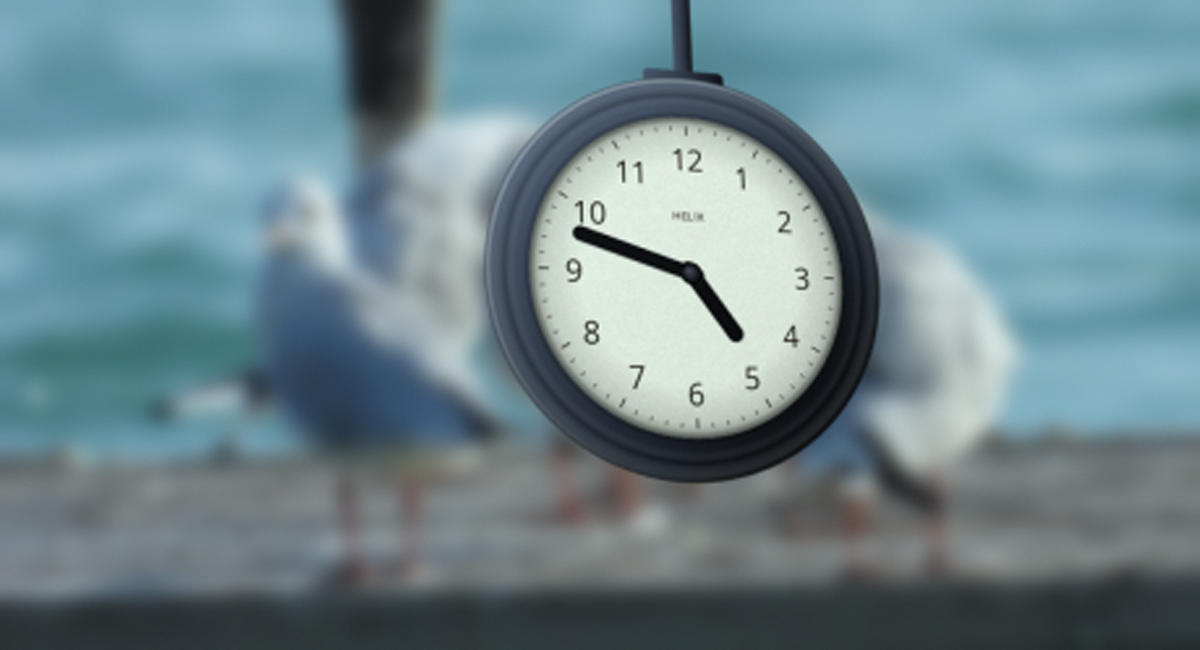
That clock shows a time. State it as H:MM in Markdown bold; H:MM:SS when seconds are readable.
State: **4:48**
